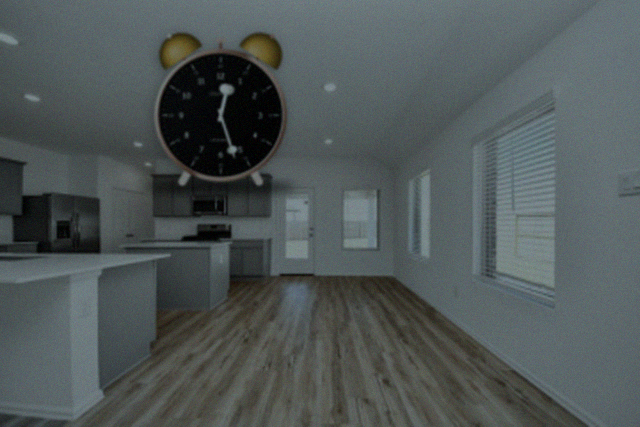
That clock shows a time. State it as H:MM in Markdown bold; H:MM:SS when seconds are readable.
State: **12:27**
